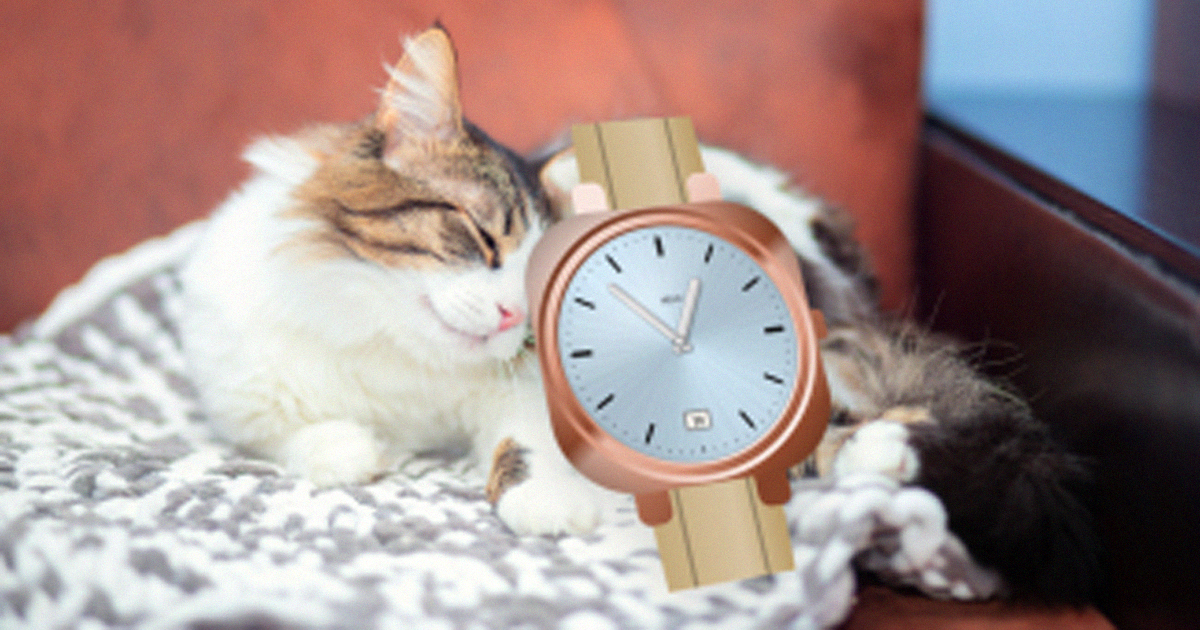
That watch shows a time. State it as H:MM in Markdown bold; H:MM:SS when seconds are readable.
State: **12:53**
